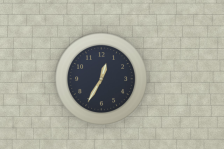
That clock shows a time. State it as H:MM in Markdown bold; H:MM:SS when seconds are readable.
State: **12:35**
